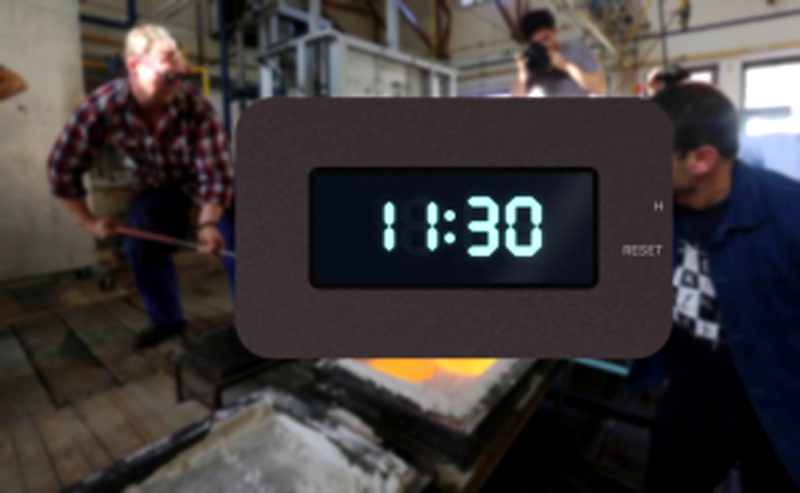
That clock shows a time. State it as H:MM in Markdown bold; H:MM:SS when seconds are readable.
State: **11:30**
